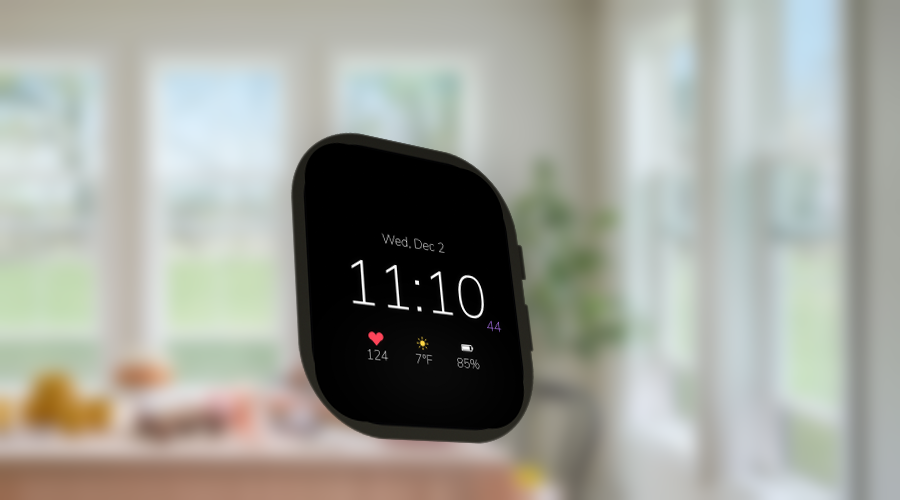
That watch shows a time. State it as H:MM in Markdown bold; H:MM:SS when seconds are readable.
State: **11:10:44**
